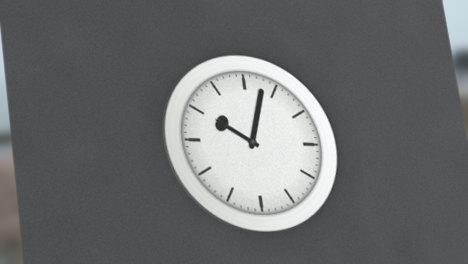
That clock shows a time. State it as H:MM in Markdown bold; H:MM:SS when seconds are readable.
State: **10:03**
